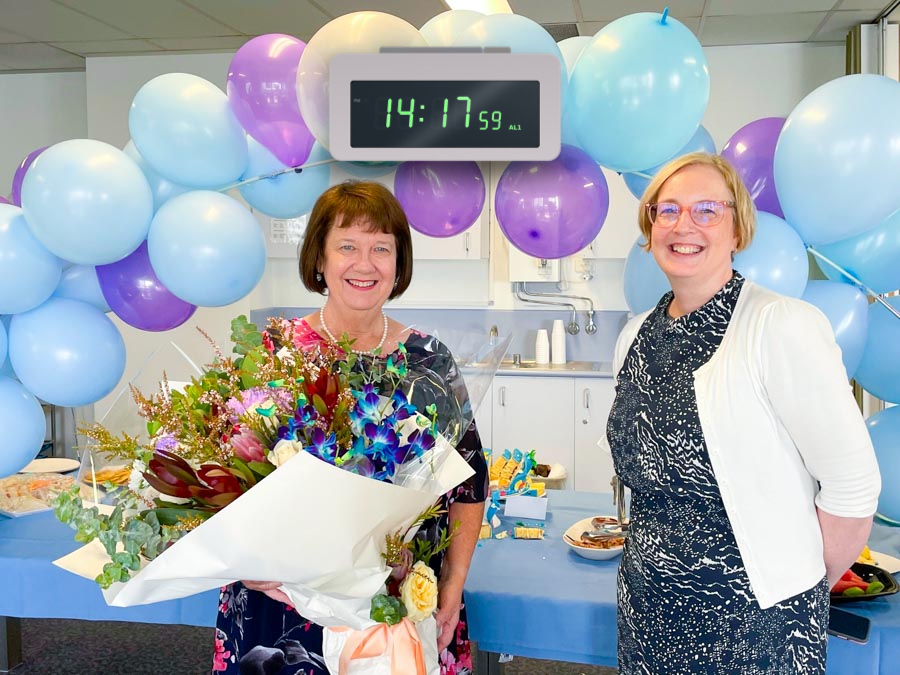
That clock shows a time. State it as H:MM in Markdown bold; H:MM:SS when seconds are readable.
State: **14:17:59**
